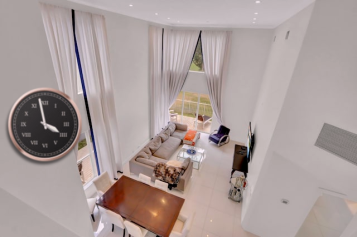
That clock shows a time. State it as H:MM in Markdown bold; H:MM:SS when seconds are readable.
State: **3:58**
